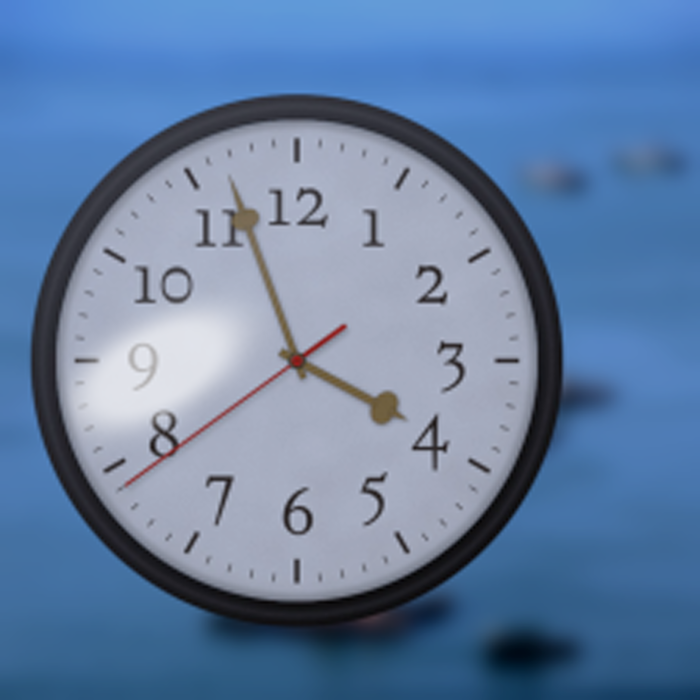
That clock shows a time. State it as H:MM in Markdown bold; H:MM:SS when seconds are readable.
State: **3:56:39**
